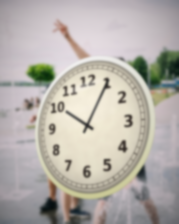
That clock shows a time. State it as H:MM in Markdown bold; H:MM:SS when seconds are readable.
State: **10:05**
